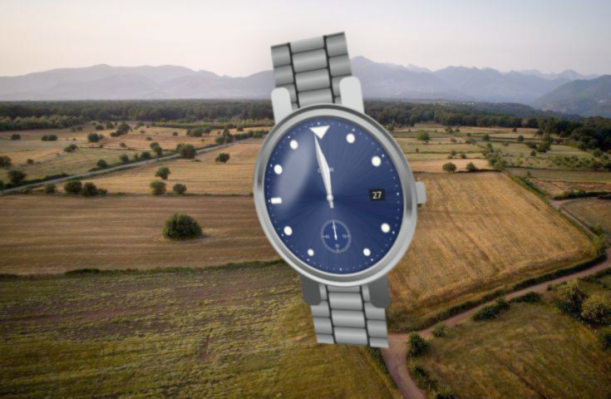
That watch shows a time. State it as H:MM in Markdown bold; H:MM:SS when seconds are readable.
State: **11:59**
